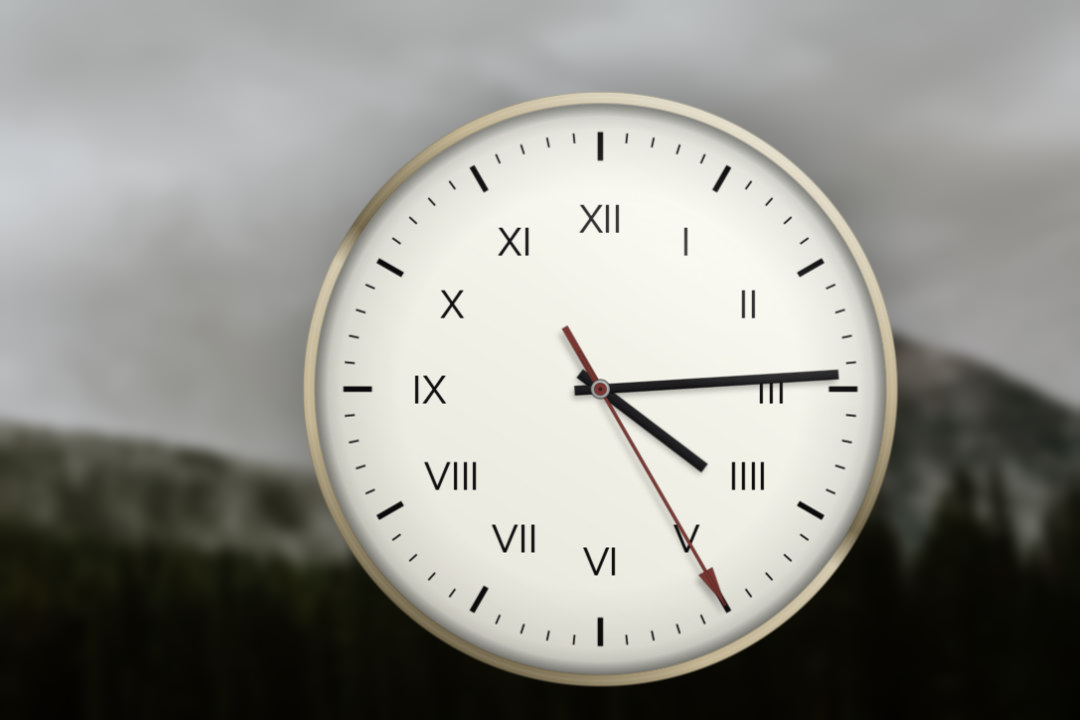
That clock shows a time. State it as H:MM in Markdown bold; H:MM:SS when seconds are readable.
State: **4:14:25**
